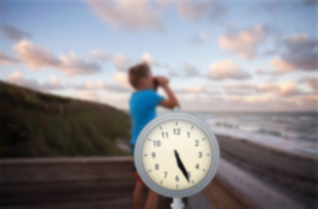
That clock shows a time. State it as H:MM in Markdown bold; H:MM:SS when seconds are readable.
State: **5:26**
